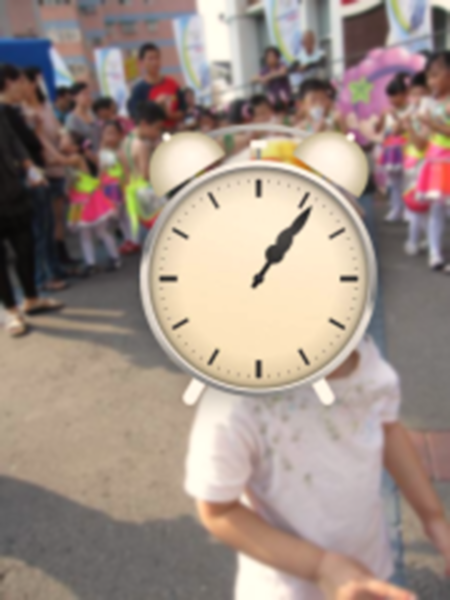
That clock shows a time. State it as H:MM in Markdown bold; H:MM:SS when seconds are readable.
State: **1:06**
